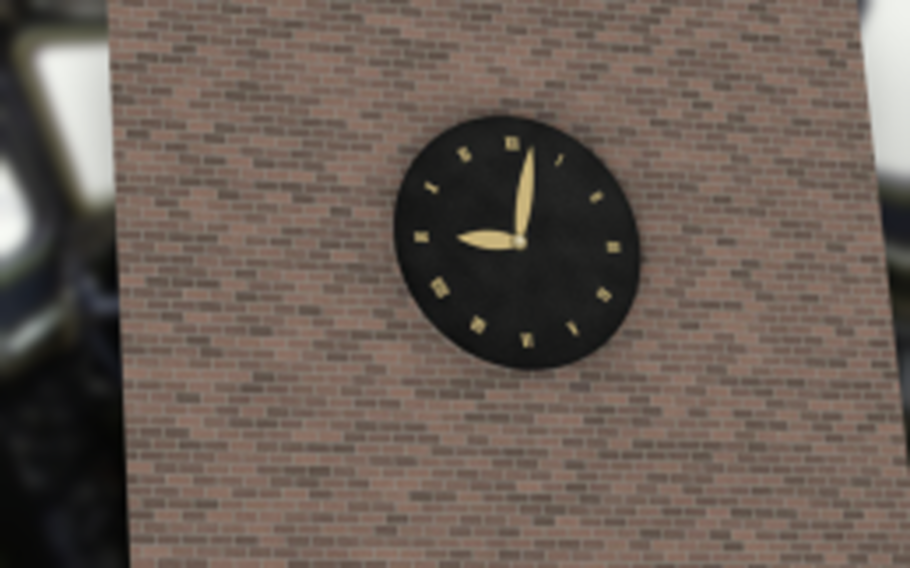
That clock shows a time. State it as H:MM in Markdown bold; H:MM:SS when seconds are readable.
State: **9:02**
